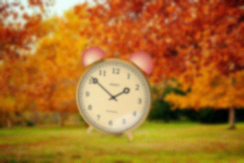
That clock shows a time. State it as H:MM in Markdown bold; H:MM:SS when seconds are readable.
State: **1:51**
